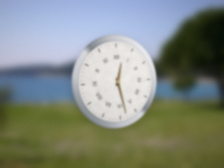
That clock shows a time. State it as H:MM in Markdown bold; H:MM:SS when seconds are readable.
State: **12:28**
